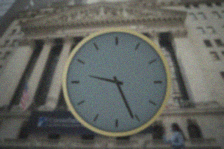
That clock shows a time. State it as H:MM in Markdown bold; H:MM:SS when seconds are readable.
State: **9:26**
